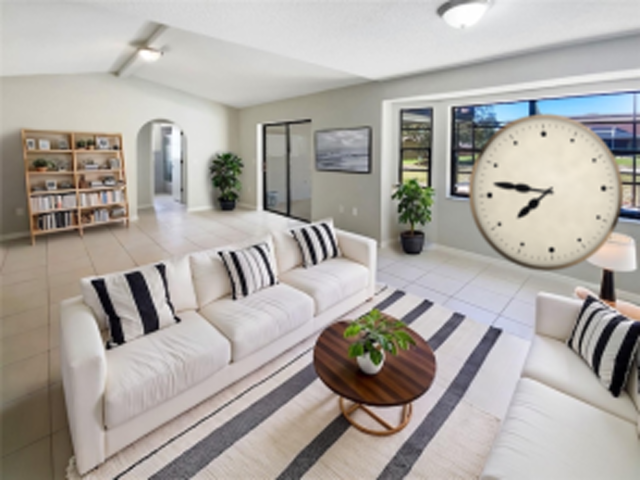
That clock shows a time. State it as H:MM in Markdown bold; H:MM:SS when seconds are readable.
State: **7:47**
